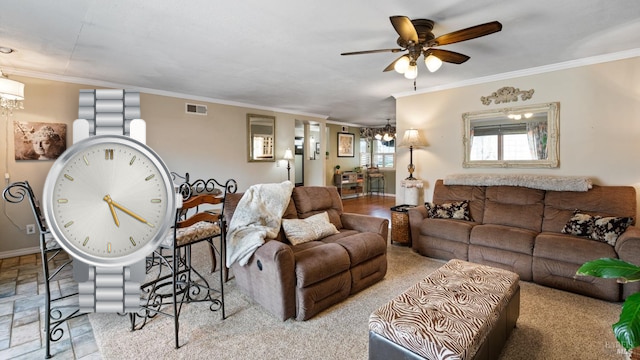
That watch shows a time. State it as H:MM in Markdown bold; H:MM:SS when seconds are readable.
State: **5:20**
